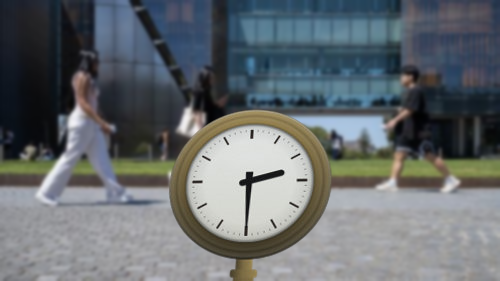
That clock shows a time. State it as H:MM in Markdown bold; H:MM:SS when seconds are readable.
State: **2:30**
